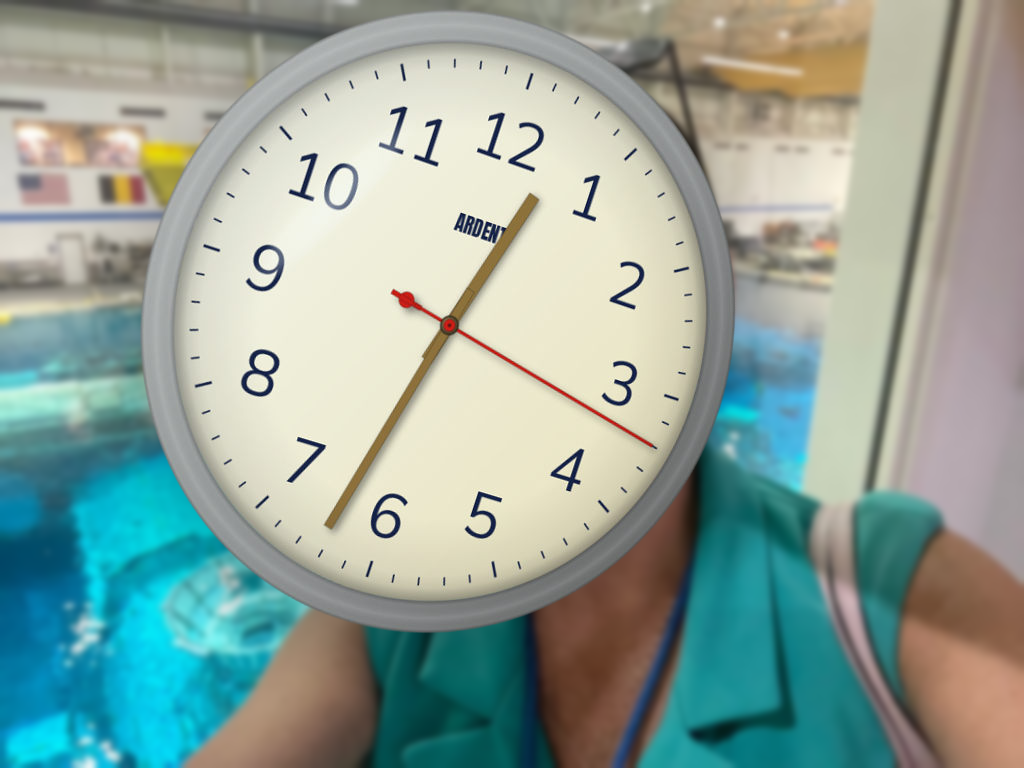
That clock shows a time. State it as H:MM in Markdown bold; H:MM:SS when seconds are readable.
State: **12:32:17**
